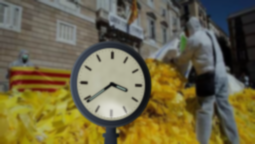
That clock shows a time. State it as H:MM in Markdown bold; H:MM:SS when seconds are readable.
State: **3:39**
